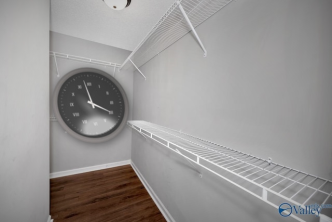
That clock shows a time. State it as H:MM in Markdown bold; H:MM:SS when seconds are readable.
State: **3:58**
